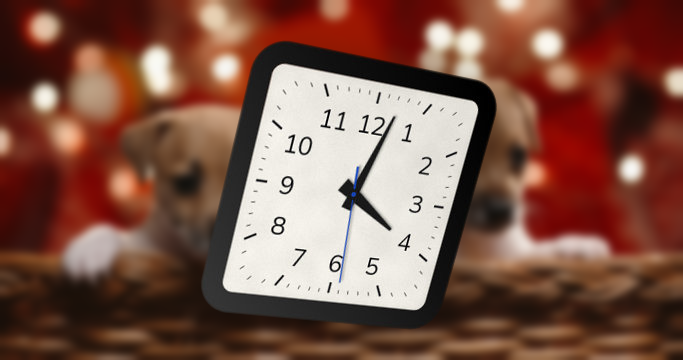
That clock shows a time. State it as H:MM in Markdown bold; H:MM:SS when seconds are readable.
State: **4:02:29**
